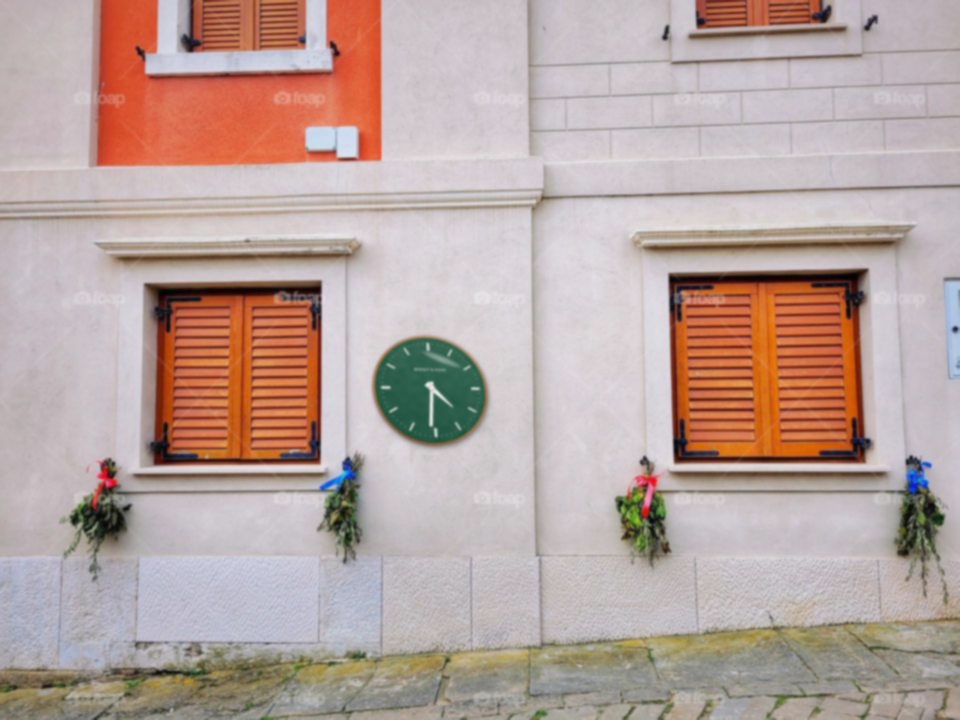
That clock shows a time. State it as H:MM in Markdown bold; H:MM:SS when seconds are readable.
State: **4:31**
